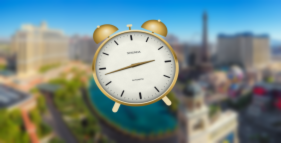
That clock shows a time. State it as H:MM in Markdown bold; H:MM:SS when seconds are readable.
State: **2:43**
